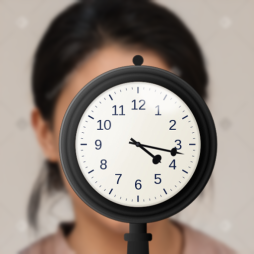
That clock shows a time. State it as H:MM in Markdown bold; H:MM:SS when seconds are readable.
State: **4:17**
